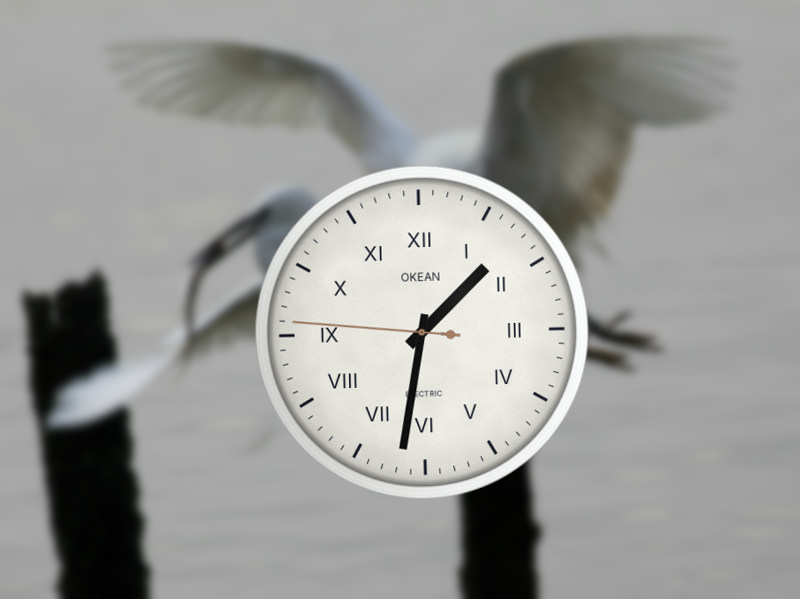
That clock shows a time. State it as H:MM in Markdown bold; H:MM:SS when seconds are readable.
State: **1:31:46**
